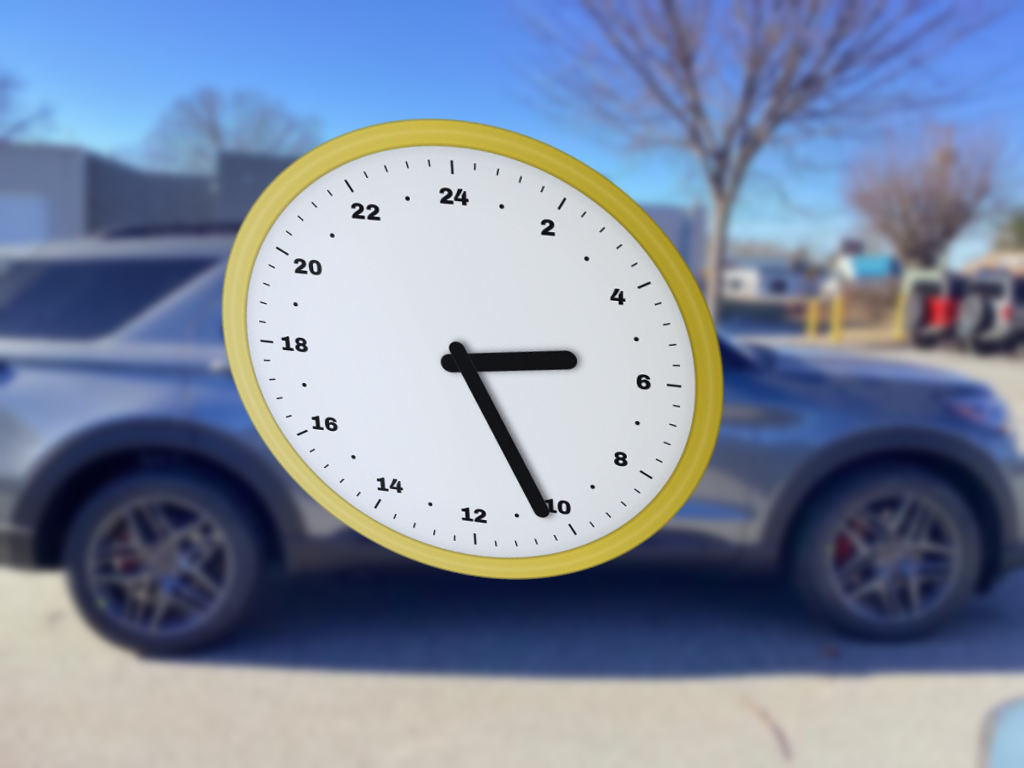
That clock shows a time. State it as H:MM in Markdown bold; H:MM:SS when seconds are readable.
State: **5:26**
